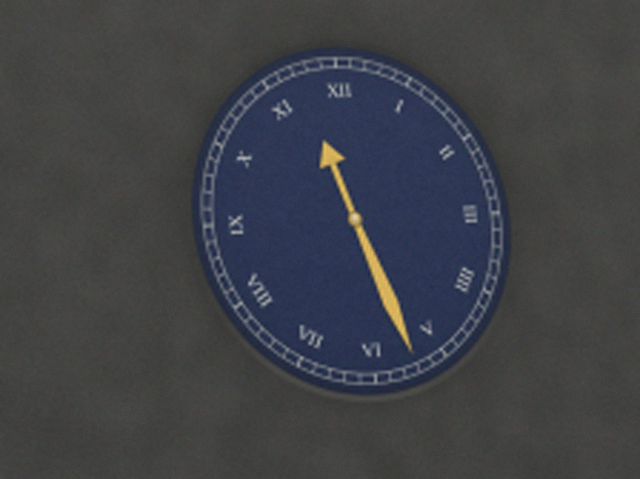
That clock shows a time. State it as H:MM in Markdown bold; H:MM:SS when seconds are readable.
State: **11:27**
